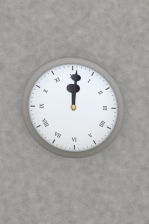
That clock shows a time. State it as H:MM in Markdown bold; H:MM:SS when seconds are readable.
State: **12:01**
